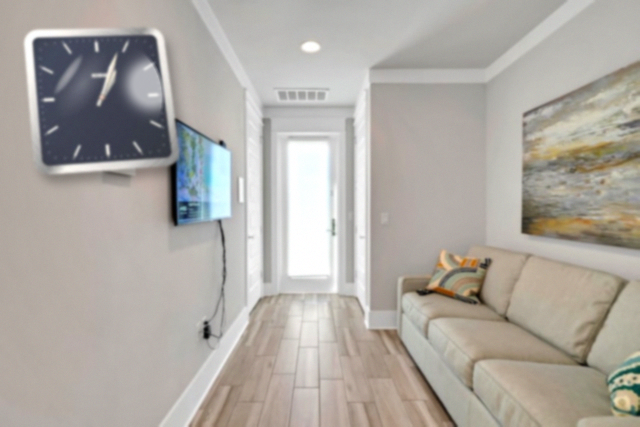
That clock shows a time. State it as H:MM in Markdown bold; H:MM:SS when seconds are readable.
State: **1:04**
